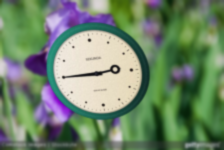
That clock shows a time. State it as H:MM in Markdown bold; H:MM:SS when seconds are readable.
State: **2:45**
